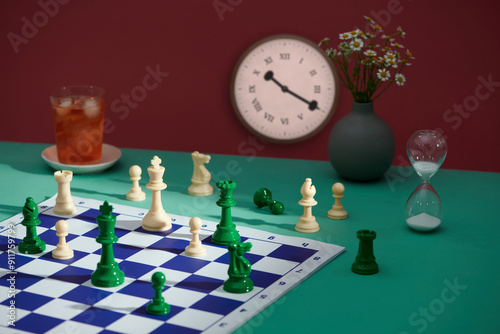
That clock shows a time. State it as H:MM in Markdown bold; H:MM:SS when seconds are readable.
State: **10:20**
